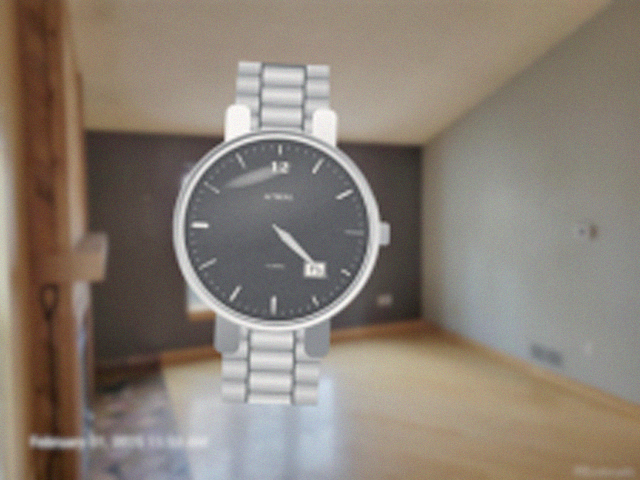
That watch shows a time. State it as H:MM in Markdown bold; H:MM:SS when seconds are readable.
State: **4:22**
